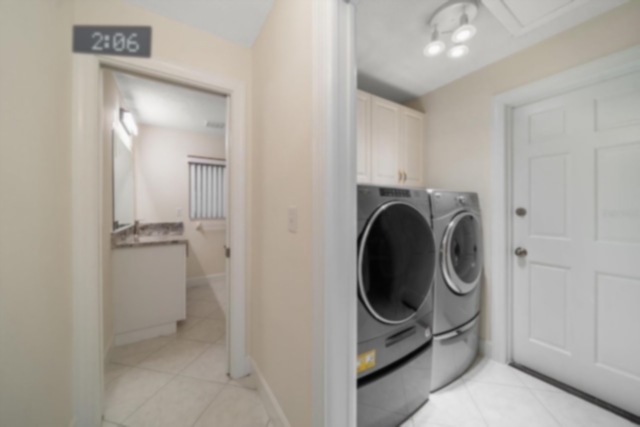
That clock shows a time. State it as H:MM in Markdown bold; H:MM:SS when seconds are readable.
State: **2:06**
